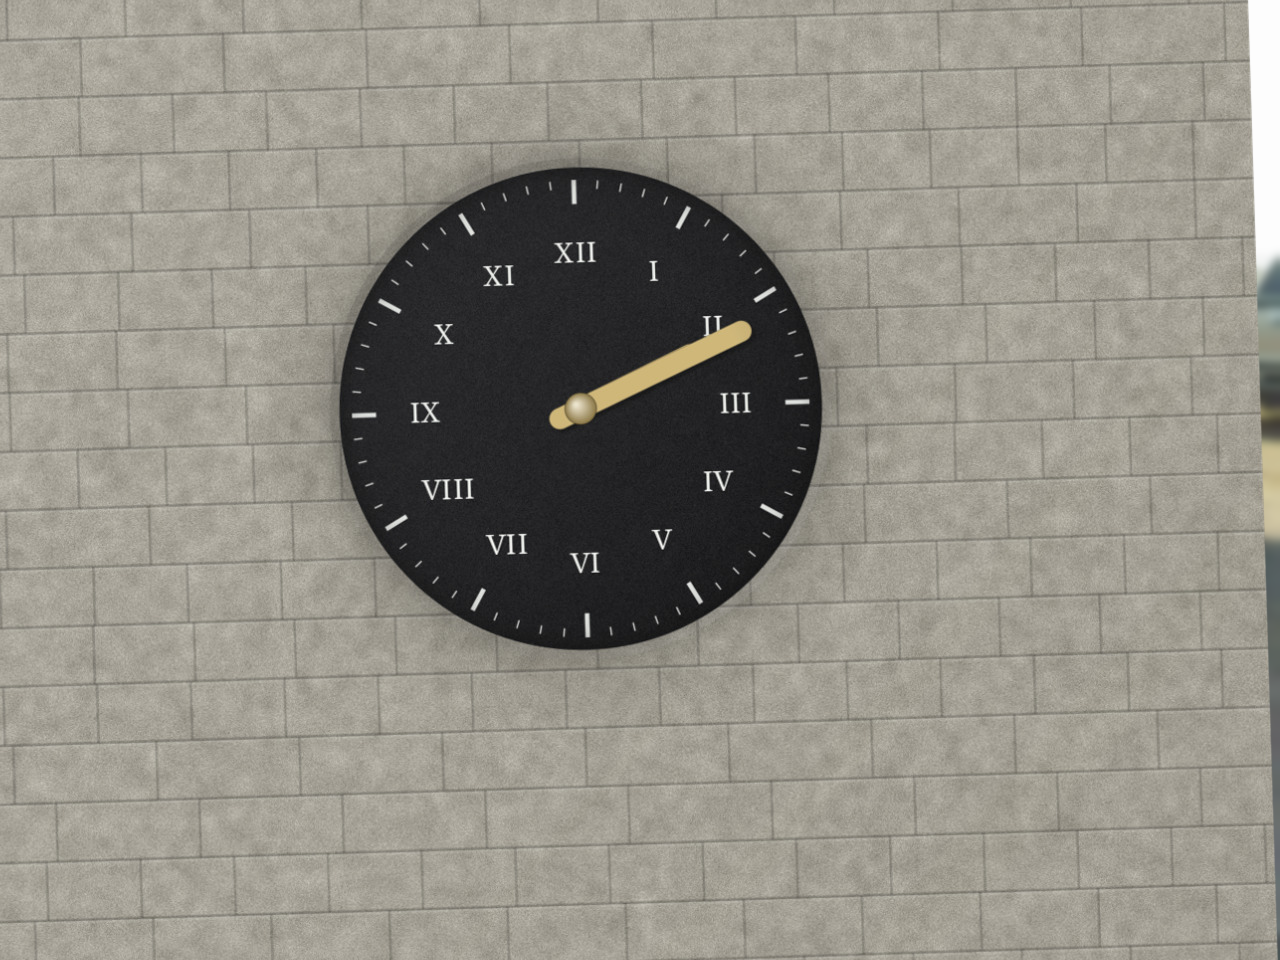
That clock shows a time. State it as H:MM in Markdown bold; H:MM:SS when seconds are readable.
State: **2:11**
